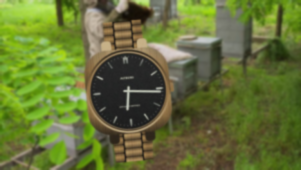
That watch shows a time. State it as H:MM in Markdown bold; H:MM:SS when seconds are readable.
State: **6:16**
